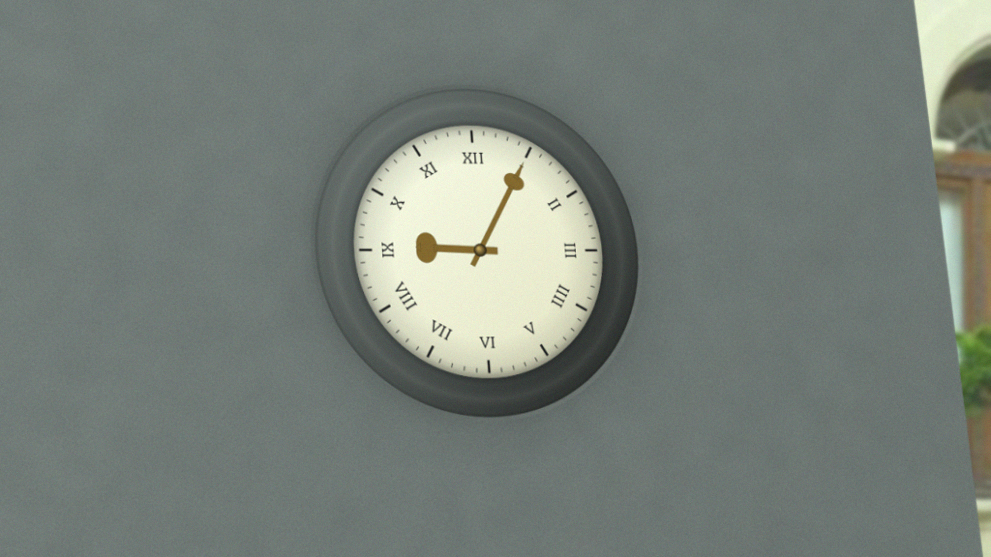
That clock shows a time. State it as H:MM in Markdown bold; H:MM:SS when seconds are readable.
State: **9:05**
